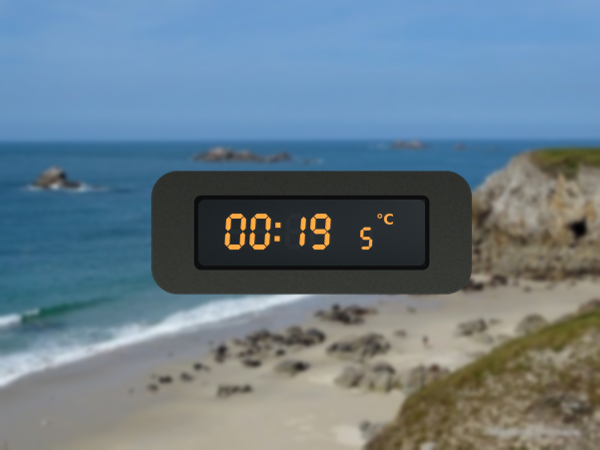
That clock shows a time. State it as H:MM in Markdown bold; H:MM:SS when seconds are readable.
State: **0:19**
